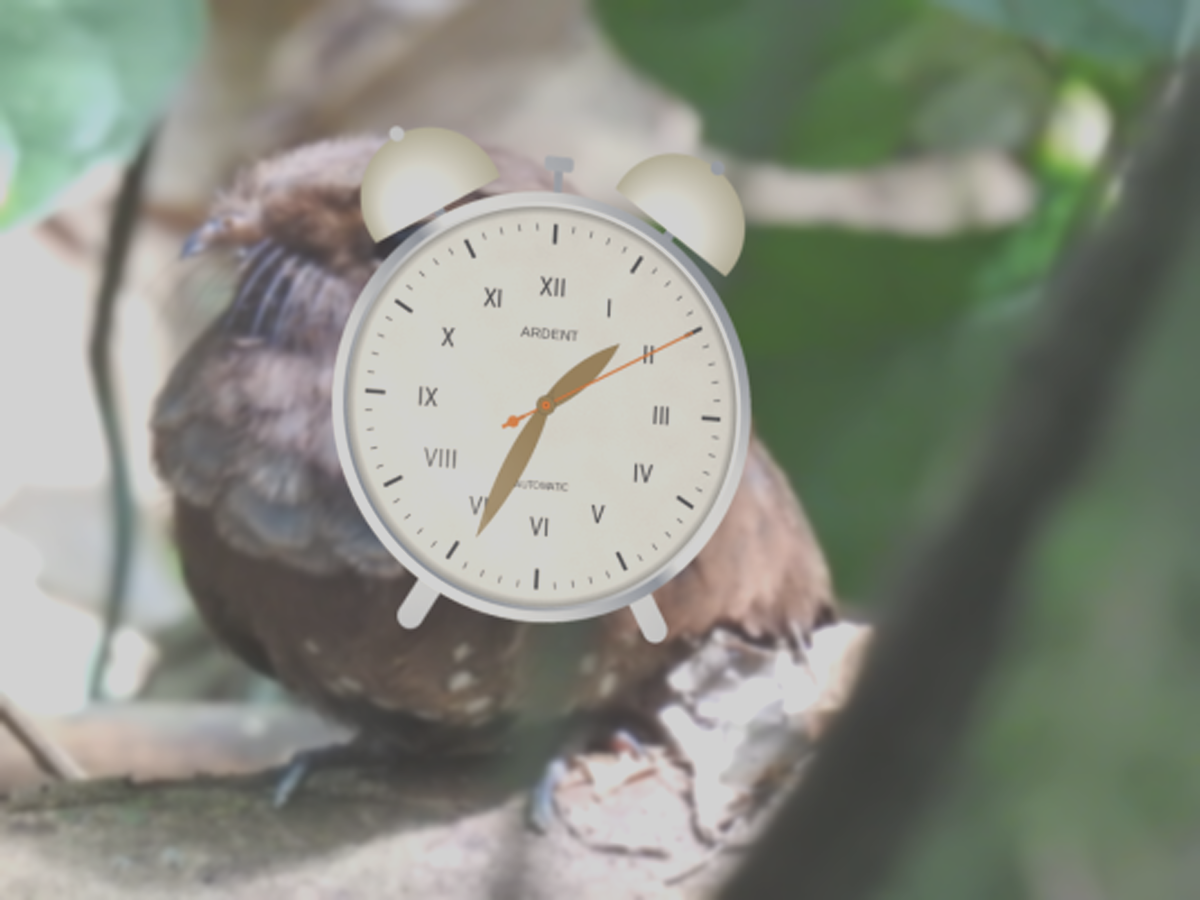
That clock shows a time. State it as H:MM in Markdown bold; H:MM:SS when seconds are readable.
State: **1:34:10**
